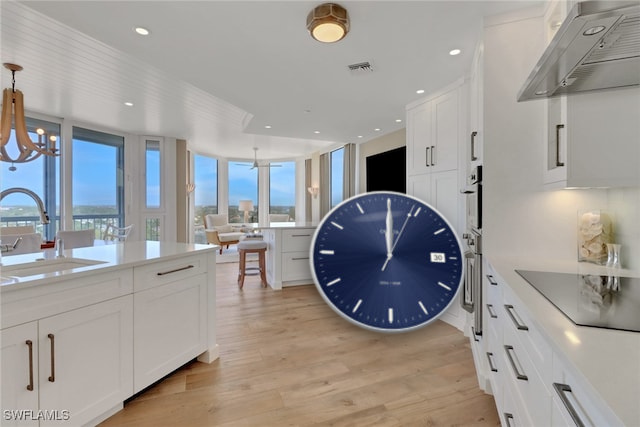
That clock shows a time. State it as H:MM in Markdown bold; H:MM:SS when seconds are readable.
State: **12:00:04**
